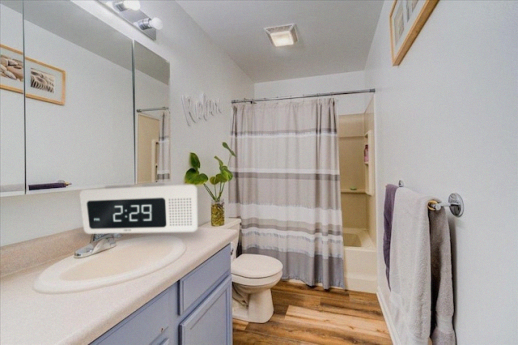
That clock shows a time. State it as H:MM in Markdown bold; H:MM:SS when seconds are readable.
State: **2:29**
